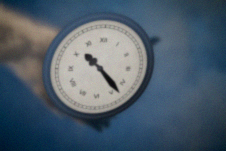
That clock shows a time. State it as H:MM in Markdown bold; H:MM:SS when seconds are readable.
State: **10:23**
